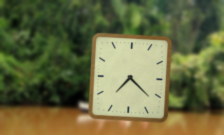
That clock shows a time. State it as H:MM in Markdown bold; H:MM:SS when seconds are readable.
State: **7:22**
